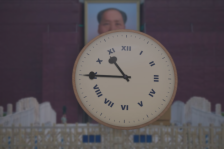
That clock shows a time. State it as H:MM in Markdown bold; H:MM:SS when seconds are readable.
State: **10:45**
